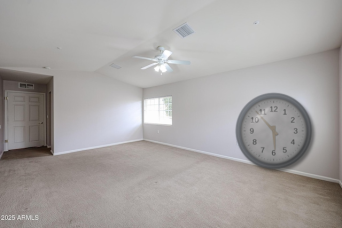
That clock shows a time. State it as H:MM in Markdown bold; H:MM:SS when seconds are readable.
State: **5:53**
